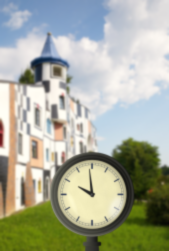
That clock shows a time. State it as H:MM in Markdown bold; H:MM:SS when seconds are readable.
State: **9:59**
